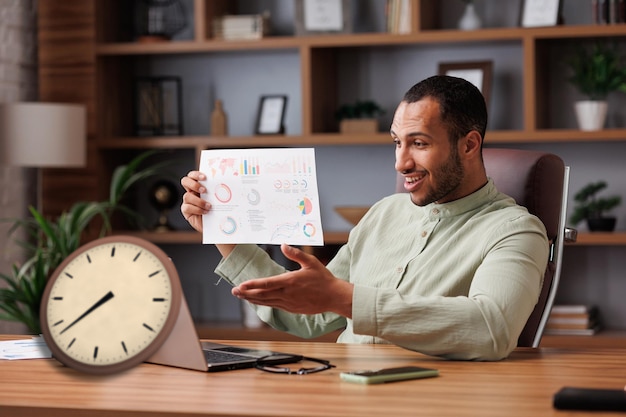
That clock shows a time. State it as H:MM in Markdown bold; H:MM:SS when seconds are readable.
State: **7:38**
